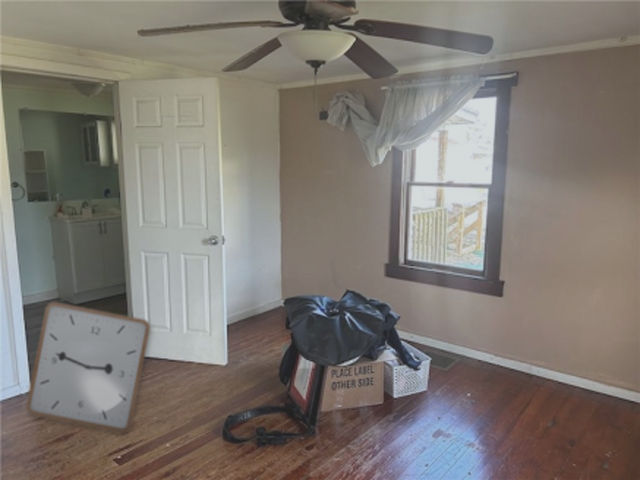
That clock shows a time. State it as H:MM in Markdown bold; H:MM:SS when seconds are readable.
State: **2:47**
